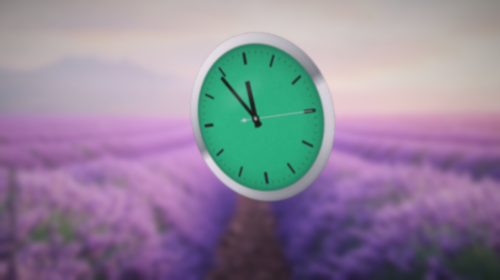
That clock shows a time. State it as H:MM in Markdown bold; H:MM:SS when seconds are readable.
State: **11:54:15**
